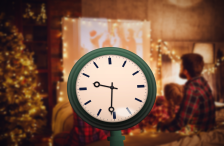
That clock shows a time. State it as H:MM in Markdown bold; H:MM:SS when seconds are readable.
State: **9:31**
